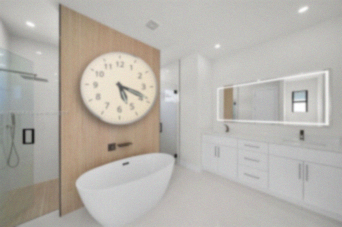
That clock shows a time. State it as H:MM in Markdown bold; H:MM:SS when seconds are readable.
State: **5:19**
